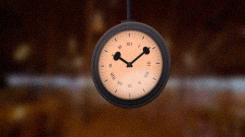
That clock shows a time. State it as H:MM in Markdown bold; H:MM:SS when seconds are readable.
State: **10:09**
